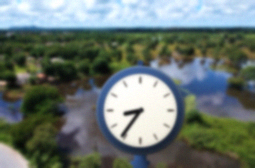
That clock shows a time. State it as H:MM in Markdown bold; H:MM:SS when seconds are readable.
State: **8:36**
